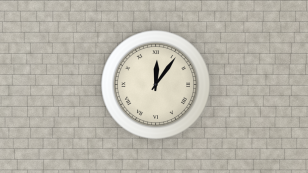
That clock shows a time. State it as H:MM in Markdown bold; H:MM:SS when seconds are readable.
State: **12:06**
